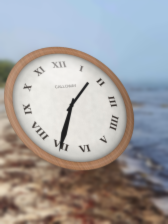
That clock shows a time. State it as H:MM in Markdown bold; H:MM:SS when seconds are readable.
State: **1:35**
